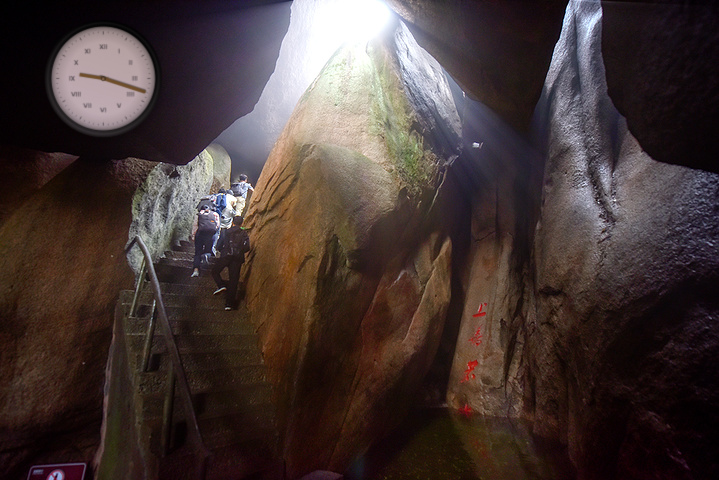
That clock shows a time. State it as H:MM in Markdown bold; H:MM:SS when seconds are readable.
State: **9:18**
